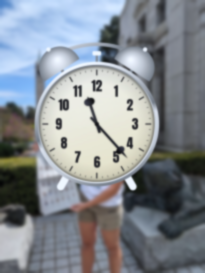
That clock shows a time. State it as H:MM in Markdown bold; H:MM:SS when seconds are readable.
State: **11:23**
